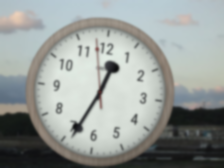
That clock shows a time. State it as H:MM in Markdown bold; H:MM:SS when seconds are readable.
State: **12:33:58**
